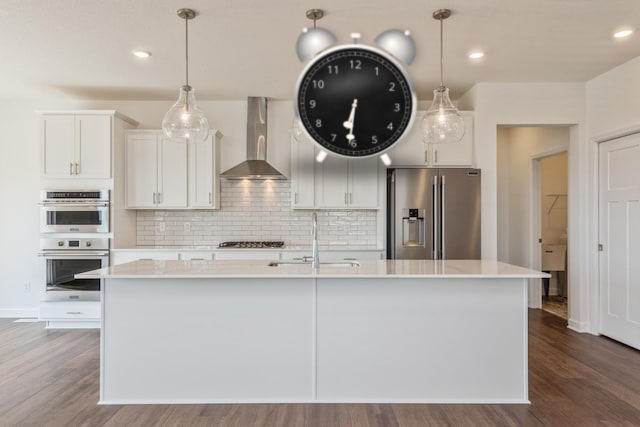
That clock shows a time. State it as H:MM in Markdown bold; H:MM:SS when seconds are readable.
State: **6:31**
